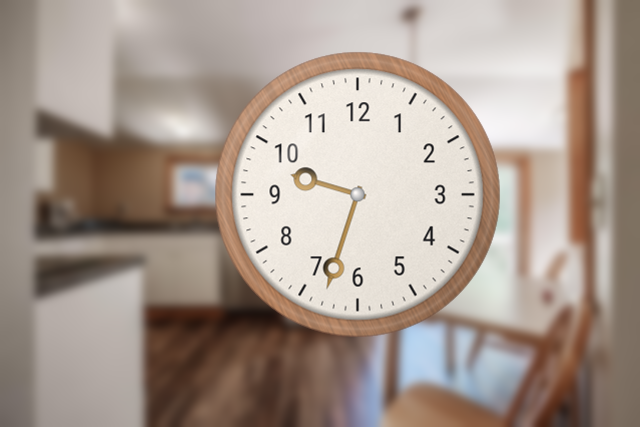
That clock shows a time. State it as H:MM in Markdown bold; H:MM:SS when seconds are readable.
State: **9:33**
